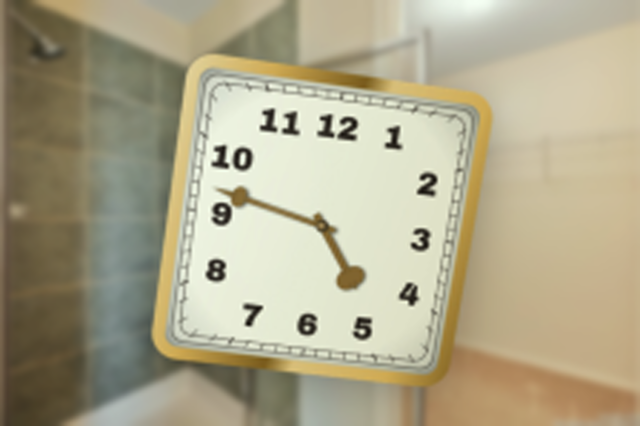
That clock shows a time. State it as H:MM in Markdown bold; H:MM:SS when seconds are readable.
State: **4:47**
